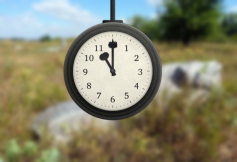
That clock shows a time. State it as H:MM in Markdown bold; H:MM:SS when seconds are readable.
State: **11:00**
